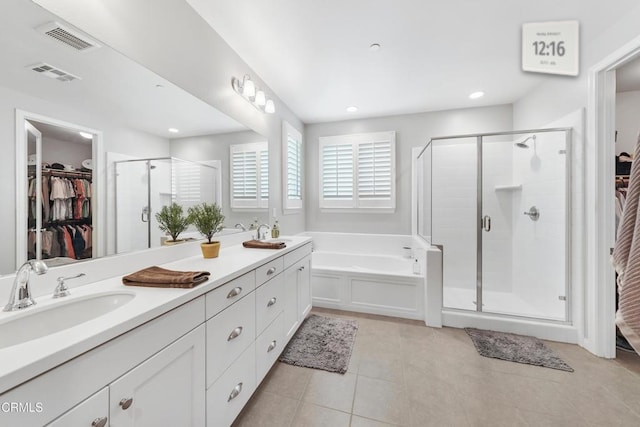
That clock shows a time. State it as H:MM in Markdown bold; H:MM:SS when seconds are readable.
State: **12:16**
